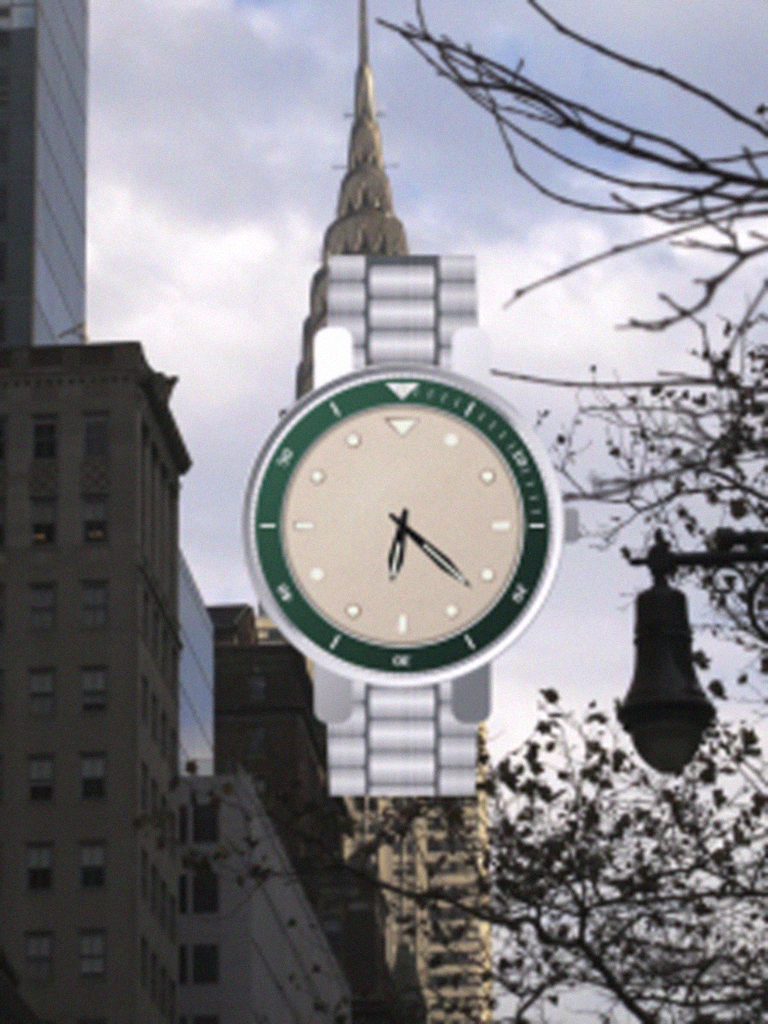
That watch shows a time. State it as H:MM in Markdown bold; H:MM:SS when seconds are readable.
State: **6:22**
